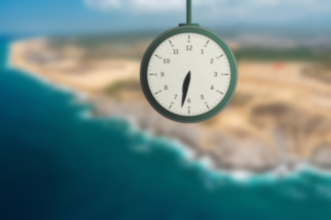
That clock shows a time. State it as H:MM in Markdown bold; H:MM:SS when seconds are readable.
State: **6:32**
